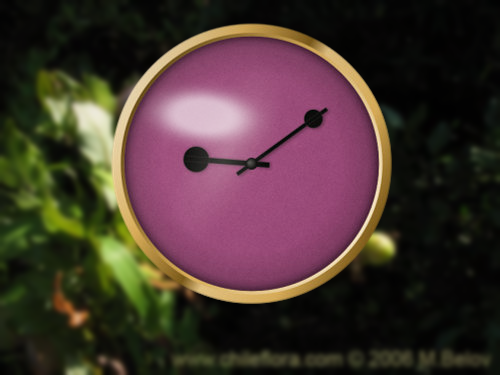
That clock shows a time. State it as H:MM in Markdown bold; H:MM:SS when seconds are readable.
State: **9:09**
